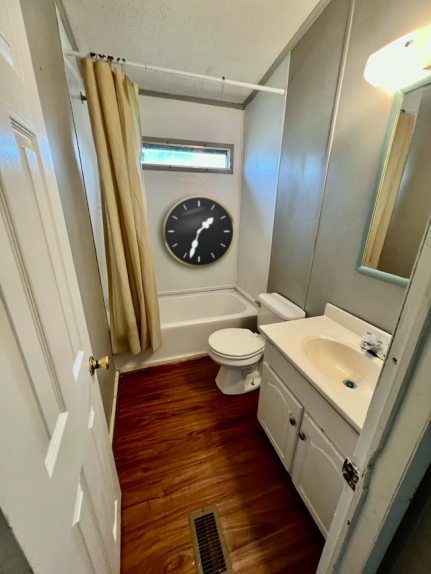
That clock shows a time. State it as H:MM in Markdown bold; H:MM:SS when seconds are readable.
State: **1:33**
